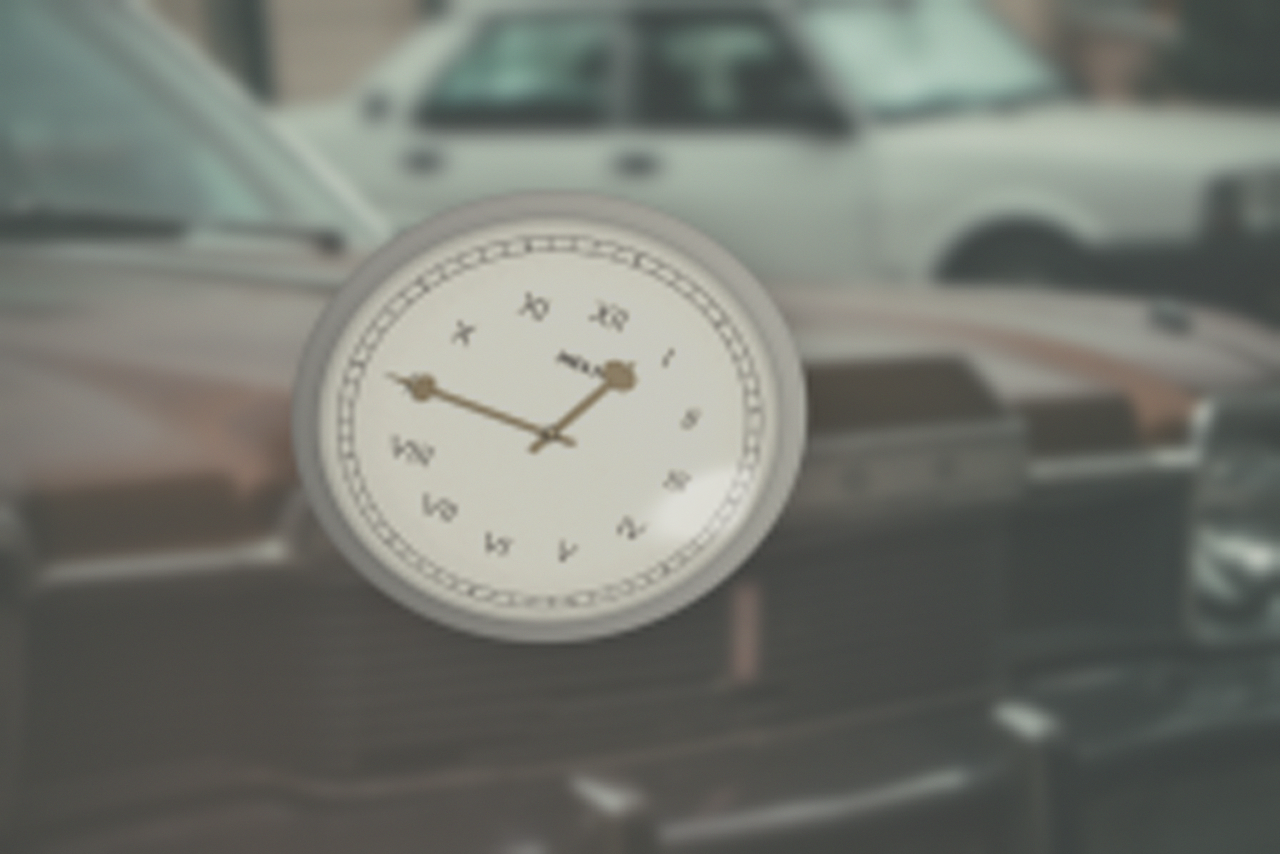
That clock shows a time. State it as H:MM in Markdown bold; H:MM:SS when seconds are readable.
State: **12:45**
